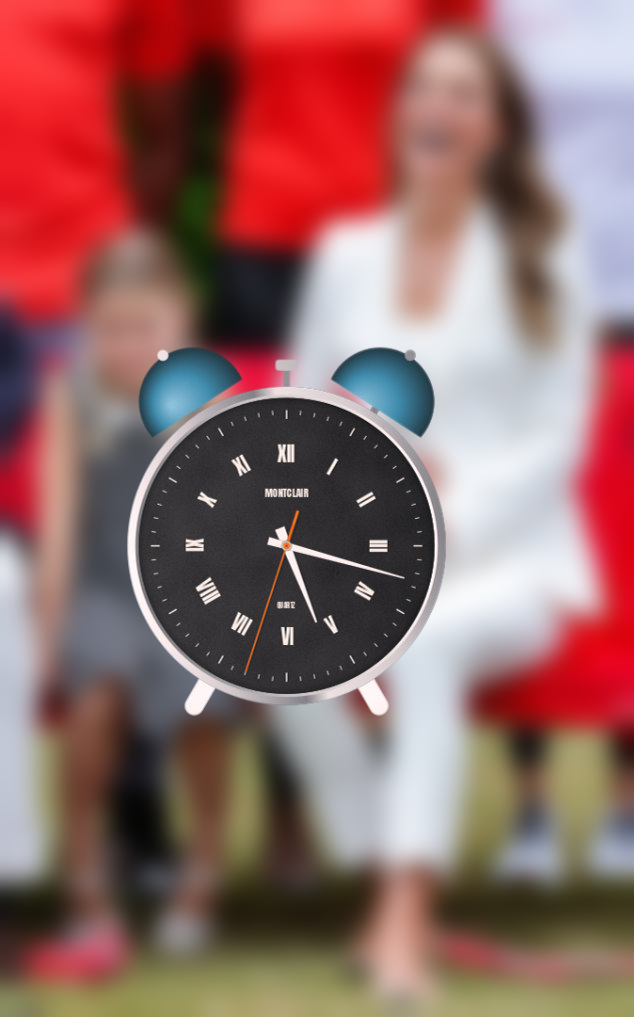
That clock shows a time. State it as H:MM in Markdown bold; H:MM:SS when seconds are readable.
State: **5:17:33**
